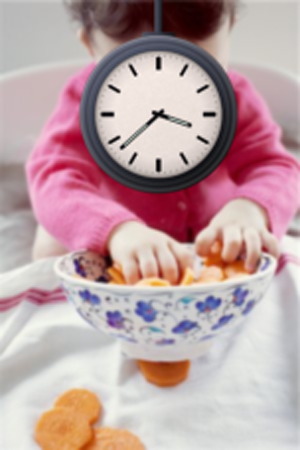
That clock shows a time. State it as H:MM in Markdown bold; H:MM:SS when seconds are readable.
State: **3:38**
